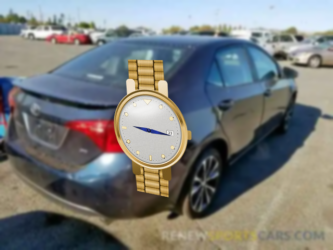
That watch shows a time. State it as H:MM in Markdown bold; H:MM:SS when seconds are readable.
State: **9:16**
